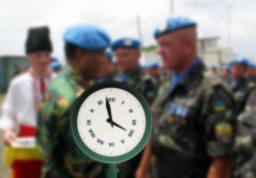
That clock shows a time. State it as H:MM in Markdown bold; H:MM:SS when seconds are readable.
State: **3:58**
